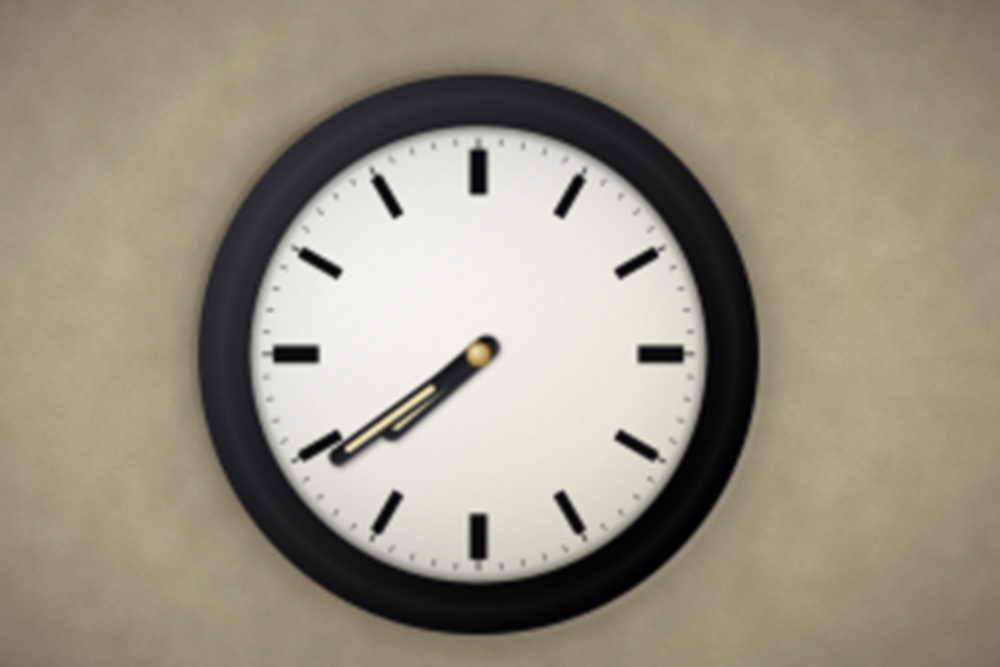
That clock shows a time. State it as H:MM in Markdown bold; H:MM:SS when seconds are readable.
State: **7:39**
